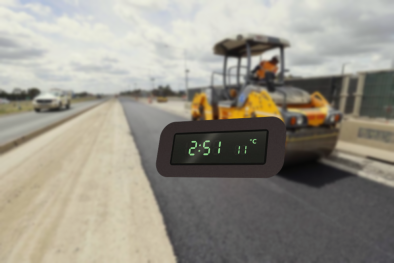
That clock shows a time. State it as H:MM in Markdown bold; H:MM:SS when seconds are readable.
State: **2:51**
